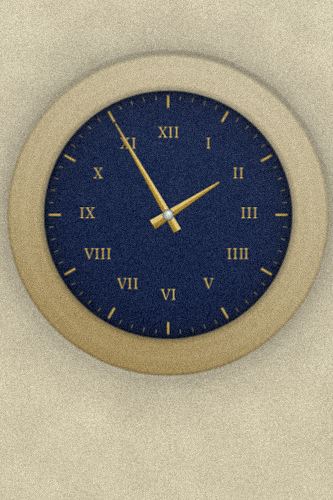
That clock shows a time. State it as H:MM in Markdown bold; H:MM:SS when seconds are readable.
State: **1:55**
